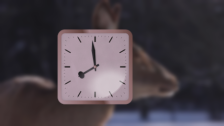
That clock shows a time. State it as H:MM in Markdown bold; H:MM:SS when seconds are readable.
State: **7:59**
